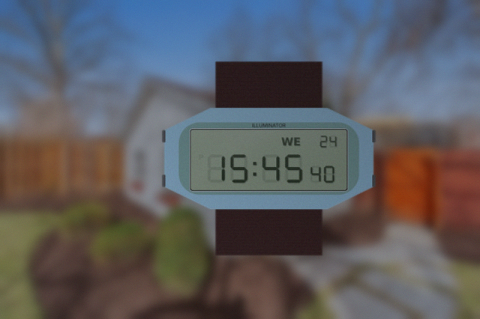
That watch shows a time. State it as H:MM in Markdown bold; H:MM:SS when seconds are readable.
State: **15:45:40**
